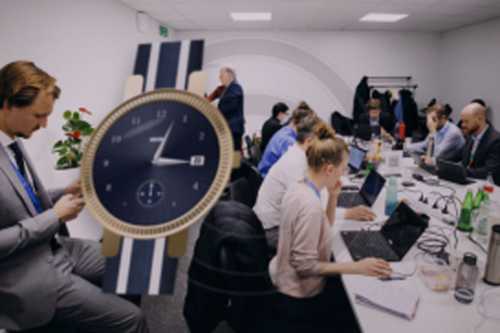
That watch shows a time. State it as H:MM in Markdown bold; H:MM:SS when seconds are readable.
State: **3:03**
